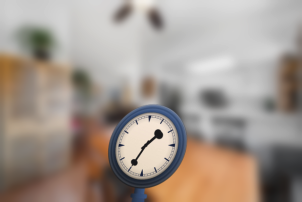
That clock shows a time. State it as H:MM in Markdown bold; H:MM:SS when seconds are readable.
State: **1:35**
